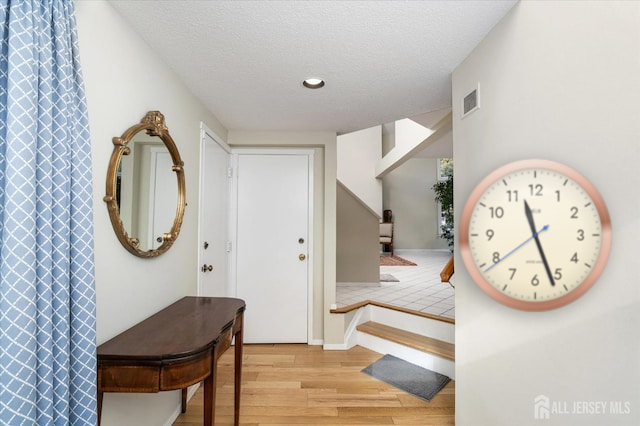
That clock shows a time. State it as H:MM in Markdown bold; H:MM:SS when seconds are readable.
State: **11:26:39**
